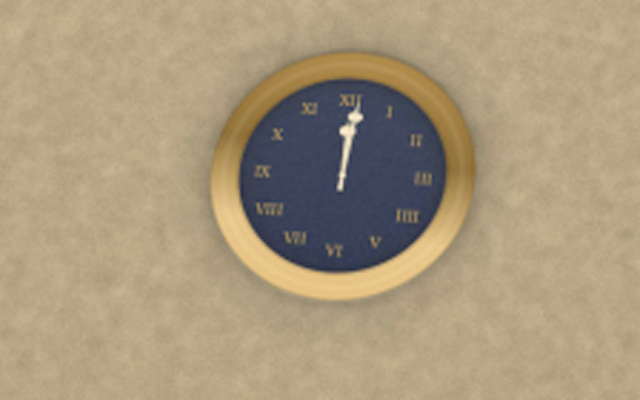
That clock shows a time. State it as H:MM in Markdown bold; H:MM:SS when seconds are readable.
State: **12:01**
